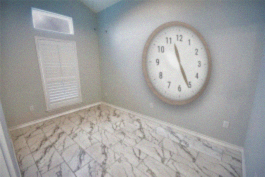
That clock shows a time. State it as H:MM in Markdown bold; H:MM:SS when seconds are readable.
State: **11:26**
